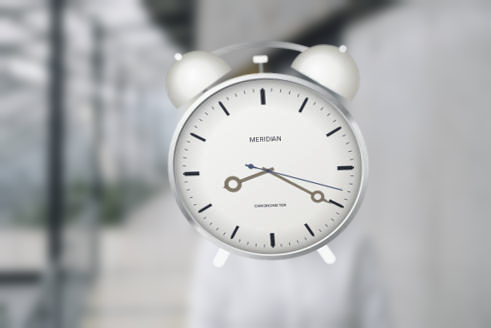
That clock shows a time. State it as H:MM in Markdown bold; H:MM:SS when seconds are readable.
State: **8:20:18**
